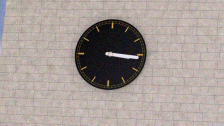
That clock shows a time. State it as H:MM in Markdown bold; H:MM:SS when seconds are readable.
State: **3:16**
